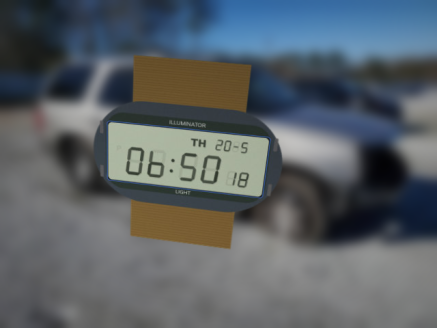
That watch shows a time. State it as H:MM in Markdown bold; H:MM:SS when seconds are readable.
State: **6:50:18**
